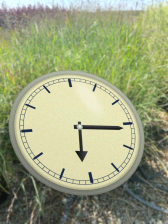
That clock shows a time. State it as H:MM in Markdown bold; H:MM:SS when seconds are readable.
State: **6:16**
